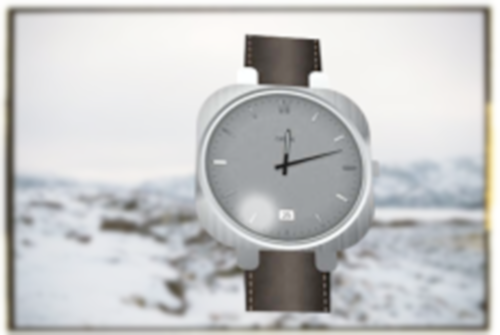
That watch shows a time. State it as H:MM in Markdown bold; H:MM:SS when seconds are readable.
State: **12:12**
